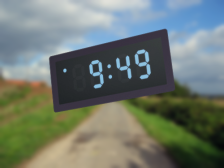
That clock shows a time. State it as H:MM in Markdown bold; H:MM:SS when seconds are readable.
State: **9:49**
